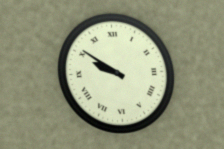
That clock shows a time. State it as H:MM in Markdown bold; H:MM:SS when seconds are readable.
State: **9:51**
